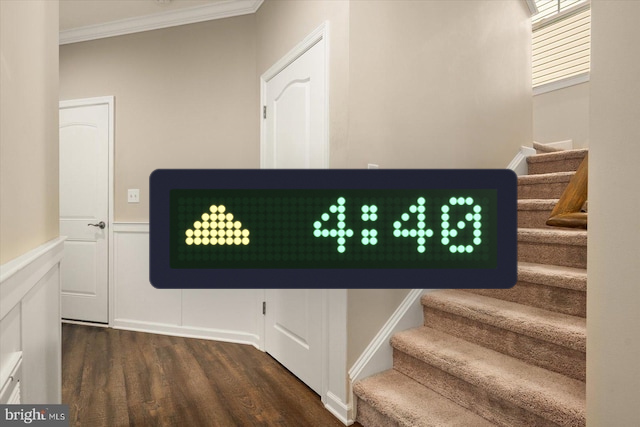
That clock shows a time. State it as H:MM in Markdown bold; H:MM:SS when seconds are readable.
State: **4:40**
